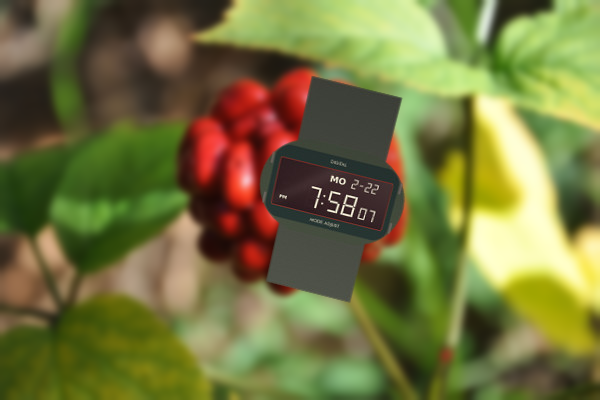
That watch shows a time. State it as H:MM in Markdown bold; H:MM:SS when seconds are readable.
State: **7:58:07**
